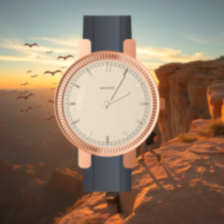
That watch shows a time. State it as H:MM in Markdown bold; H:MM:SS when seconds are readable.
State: **2:05**
